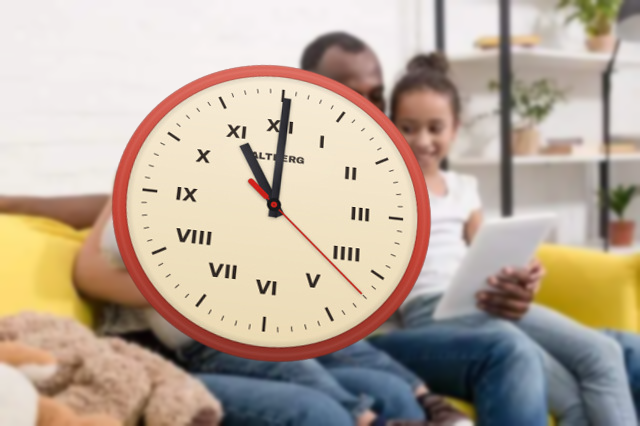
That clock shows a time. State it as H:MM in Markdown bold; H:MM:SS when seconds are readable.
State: **11:00:22**
